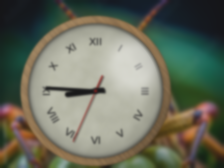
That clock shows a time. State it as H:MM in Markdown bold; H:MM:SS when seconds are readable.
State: **8:45:34**
